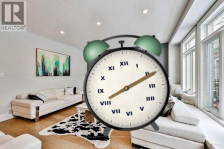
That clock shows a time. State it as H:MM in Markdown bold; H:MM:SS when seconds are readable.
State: **8:11**
